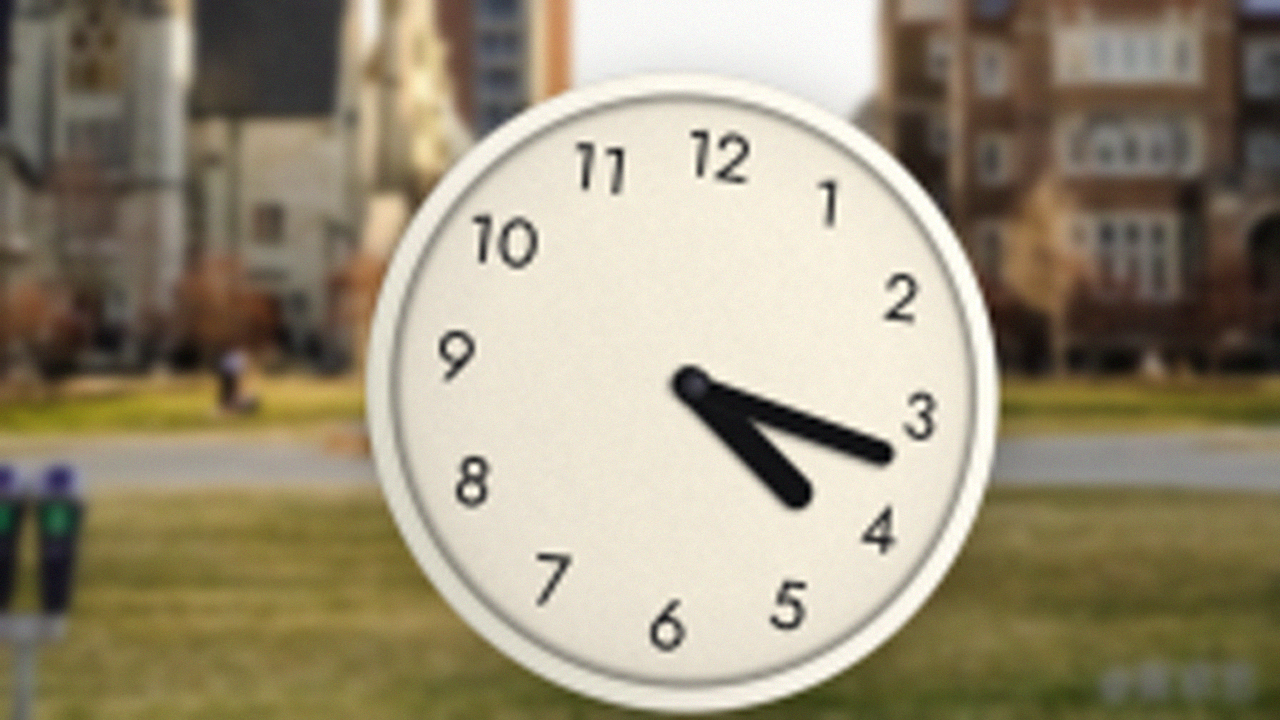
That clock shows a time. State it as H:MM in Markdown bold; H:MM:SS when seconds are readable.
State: **4:17**
